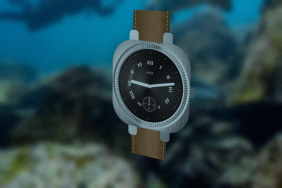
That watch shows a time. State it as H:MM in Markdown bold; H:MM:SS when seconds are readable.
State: **9:13**
